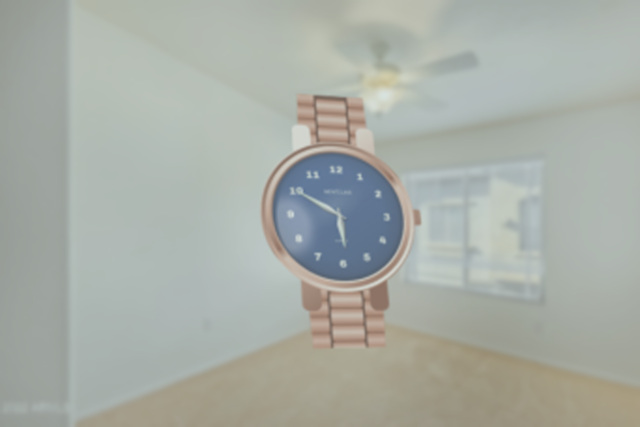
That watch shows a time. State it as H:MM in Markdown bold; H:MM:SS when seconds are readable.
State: **5:50**
